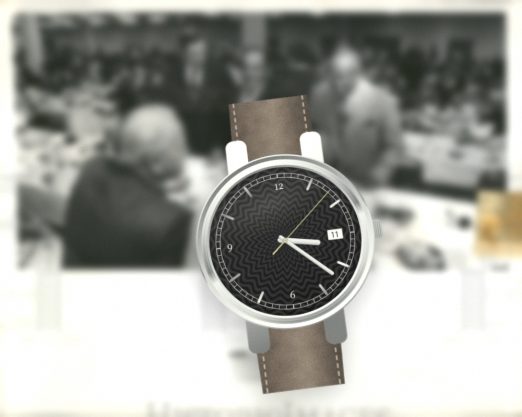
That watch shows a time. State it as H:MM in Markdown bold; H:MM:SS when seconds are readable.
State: **3:22:08**
